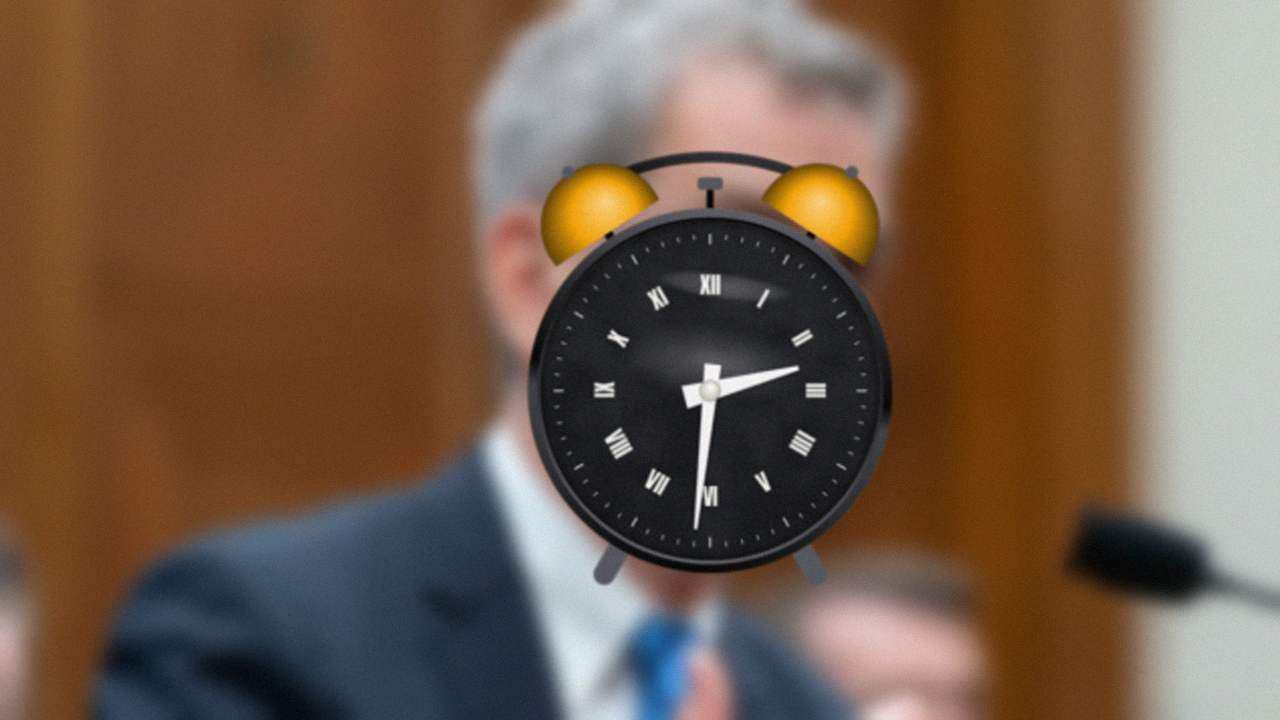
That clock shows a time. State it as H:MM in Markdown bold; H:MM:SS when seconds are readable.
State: **2:31**
